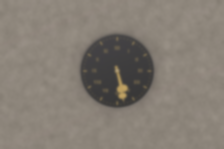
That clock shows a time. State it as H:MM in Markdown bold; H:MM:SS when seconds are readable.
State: **5:28**
